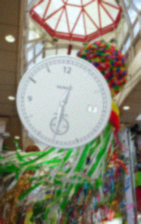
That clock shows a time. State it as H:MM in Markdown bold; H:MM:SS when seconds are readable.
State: **12:31**
